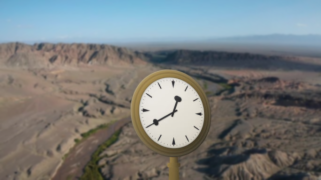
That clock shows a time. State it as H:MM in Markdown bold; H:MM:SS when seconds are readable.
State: **12:40**
